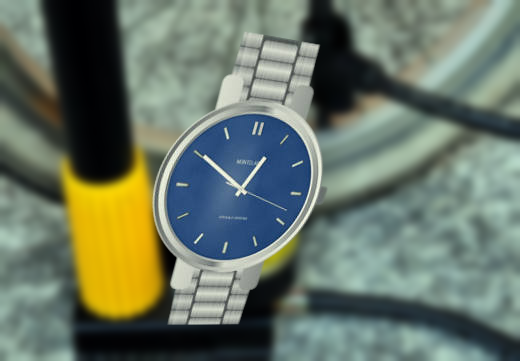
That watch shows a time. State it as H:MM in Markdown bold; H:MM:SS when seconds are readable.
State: **12:50:18**
